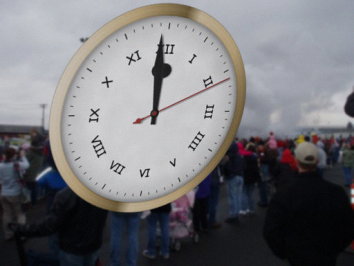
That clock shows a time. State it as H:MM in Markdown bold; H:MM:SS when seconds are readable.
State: **11:59:11**
